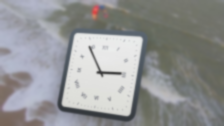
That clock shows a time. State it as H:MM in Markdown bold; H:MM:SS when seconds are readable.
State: **2:54**
